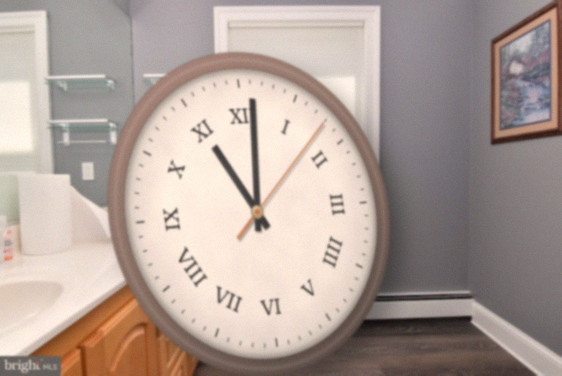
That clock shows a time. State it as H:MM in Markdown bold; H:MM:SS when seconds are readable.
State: **11:01:08**
